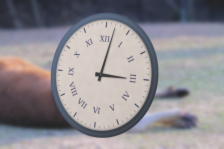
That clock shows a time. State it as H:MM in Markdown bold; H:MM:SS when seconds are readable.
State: **3:02**
